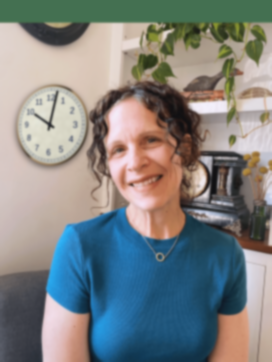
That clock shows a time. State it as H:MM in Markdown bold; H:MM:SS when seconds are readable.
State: **10:02**
